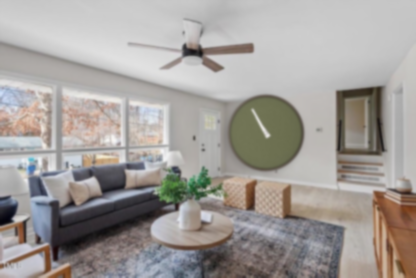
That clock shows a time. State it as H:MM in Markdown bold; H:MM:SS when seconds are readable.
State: **10:55**
